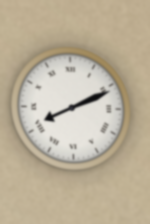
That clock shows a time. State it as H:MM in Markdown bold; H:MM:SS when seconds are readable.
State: **8:11**
